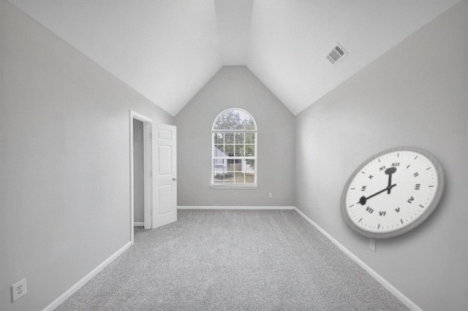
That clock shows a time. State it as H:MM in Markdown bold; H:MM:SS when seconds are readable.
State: **11:40**
